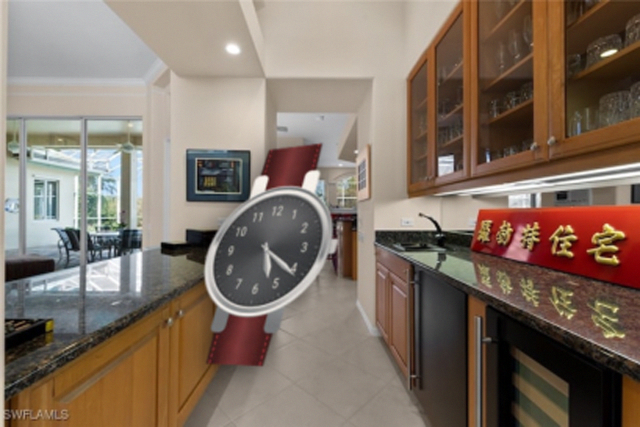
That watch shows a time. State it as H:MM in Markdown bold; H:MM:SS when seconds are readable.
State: **5:21**
